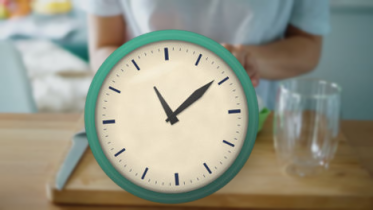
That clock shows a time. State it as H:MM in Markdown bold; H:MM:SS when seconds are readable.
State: **11:09**
